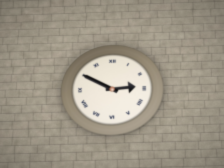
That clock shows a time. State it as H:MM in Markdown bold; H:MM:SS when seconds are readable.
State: **2:50**
